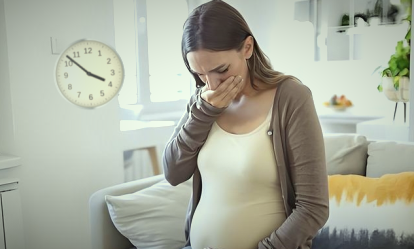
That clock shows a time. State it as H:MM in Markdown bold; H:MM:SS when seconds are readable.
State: **3:52**
